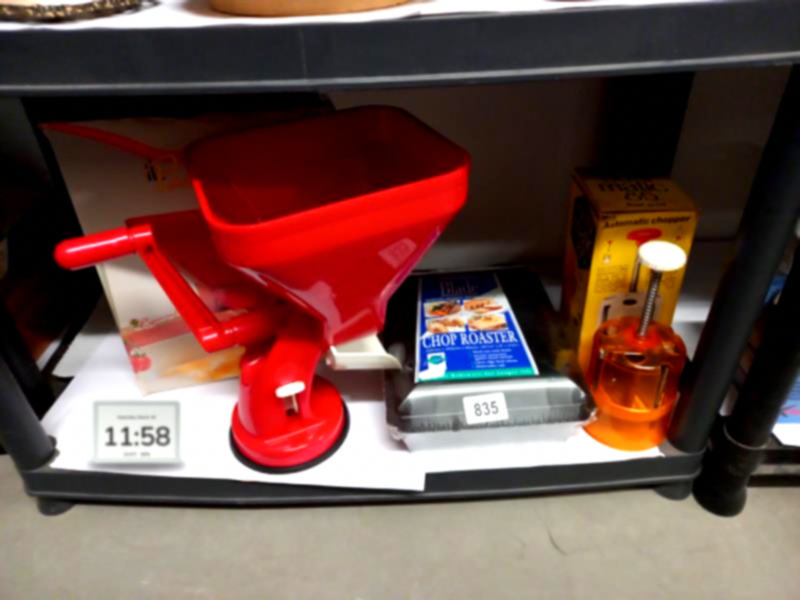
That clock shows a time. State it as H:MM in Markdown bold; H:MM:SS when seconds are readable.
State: **11:58**
